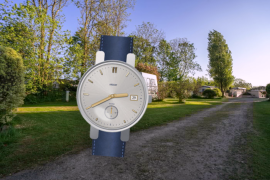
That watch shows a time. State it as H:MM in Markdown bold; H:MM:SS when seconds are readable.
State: **2:40**
